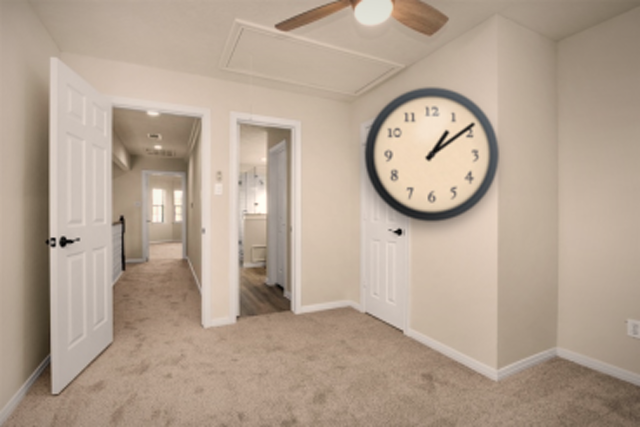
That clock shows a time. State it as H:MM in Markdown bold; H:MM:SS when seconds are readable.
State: **1:09**
